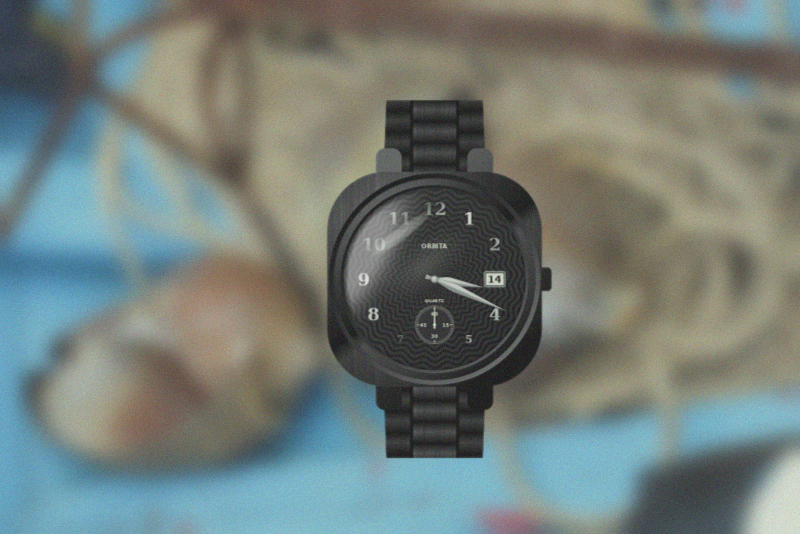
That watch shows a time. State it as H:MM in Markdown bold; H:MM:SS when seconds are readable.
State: **3:19**
